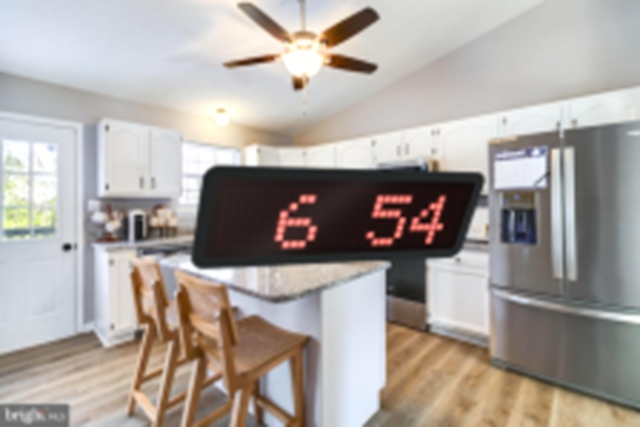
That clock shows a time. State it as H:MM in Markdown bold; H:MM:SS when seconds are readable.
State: **6:54**
